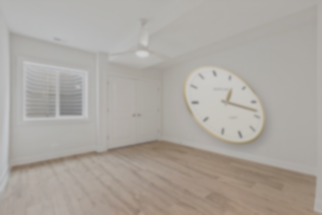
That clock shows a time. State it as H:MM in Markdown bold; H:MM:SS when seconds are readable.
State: **1:18**
